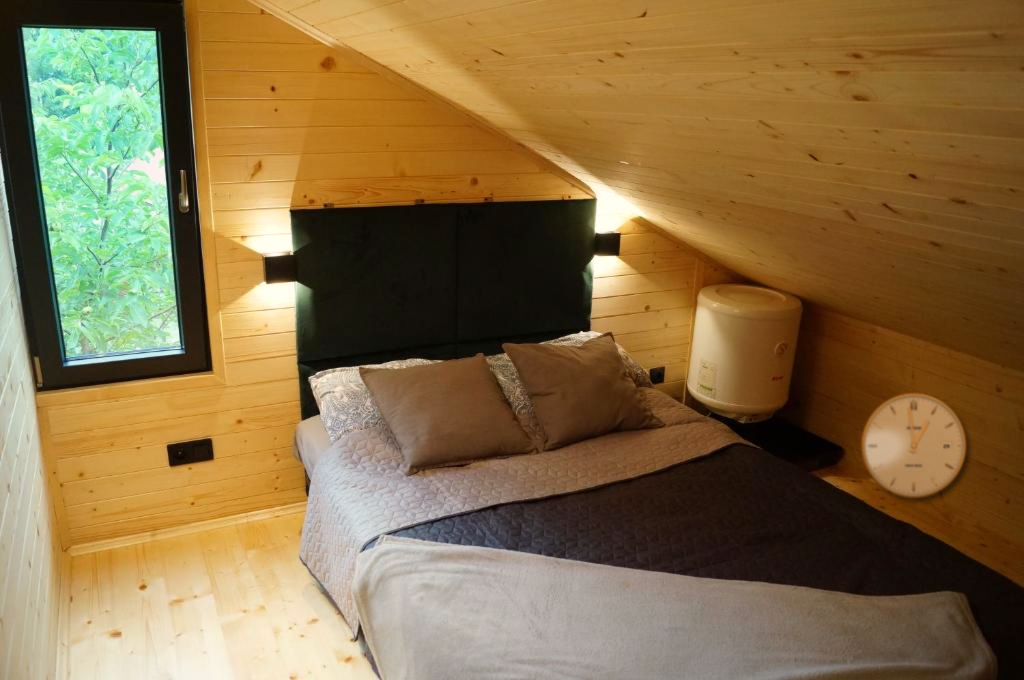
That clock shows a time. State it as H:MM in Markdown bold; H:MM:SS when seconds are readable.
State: **12:59**
